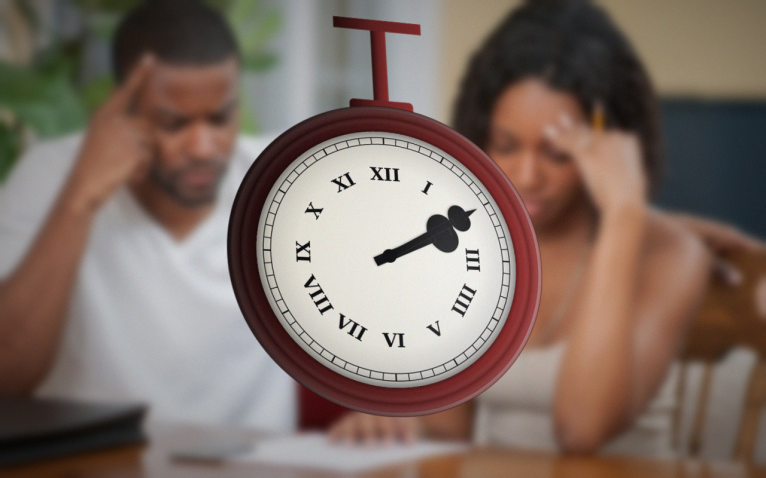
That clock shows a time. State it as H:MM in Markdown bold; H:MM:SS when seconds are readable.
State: **2:10**
